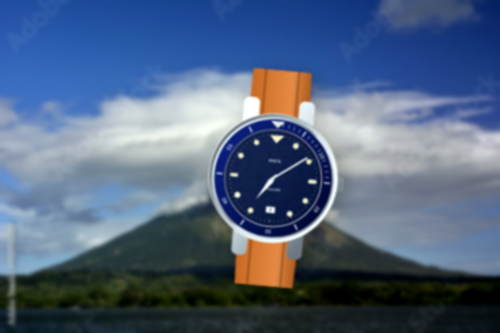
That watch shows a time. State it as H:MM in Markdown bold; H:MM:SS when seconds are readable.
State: **7:09**
